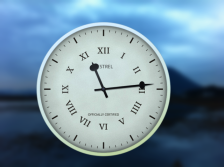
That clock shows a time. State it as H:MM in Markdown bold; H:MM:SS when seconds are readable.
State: **11:14**
